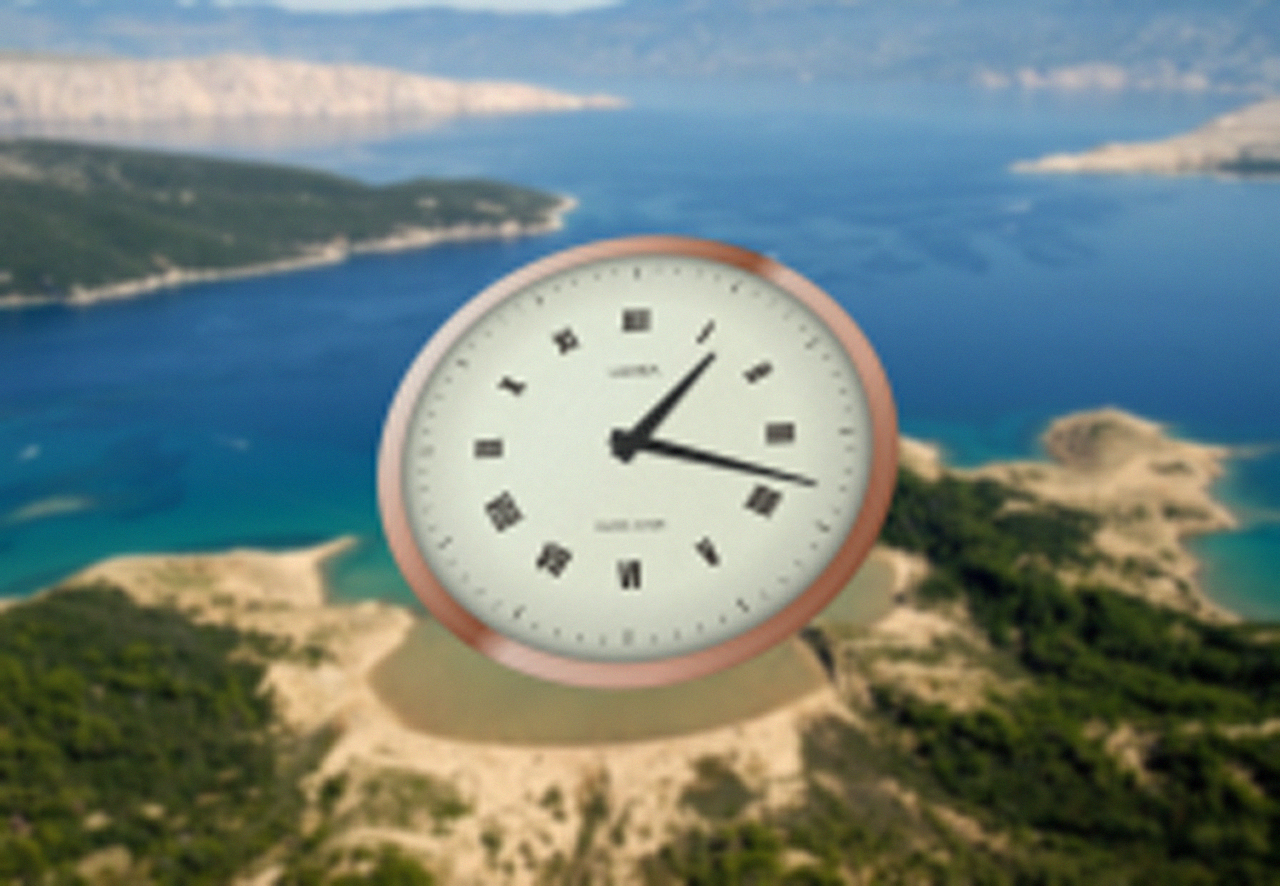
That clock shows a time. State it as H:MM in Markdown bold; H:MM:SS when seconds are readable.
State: **1:18**
